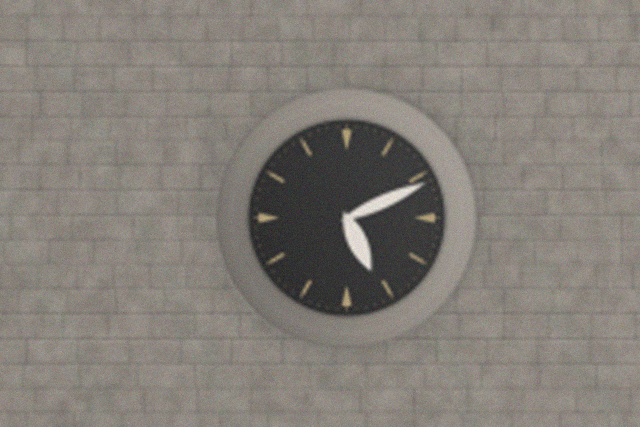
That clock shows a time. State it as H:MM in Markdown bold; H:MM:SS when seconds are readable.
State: **5:11**
